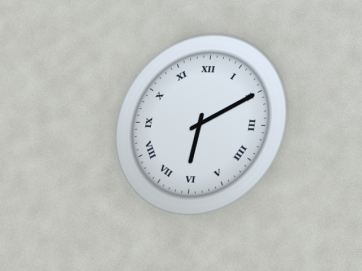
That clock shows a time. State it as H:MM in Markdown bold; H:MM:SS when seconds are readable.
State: **6:10**
